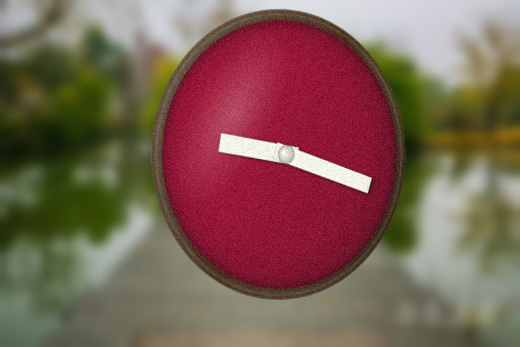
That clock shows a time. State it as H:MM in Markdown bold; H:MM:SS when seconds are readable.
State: **9:18**
